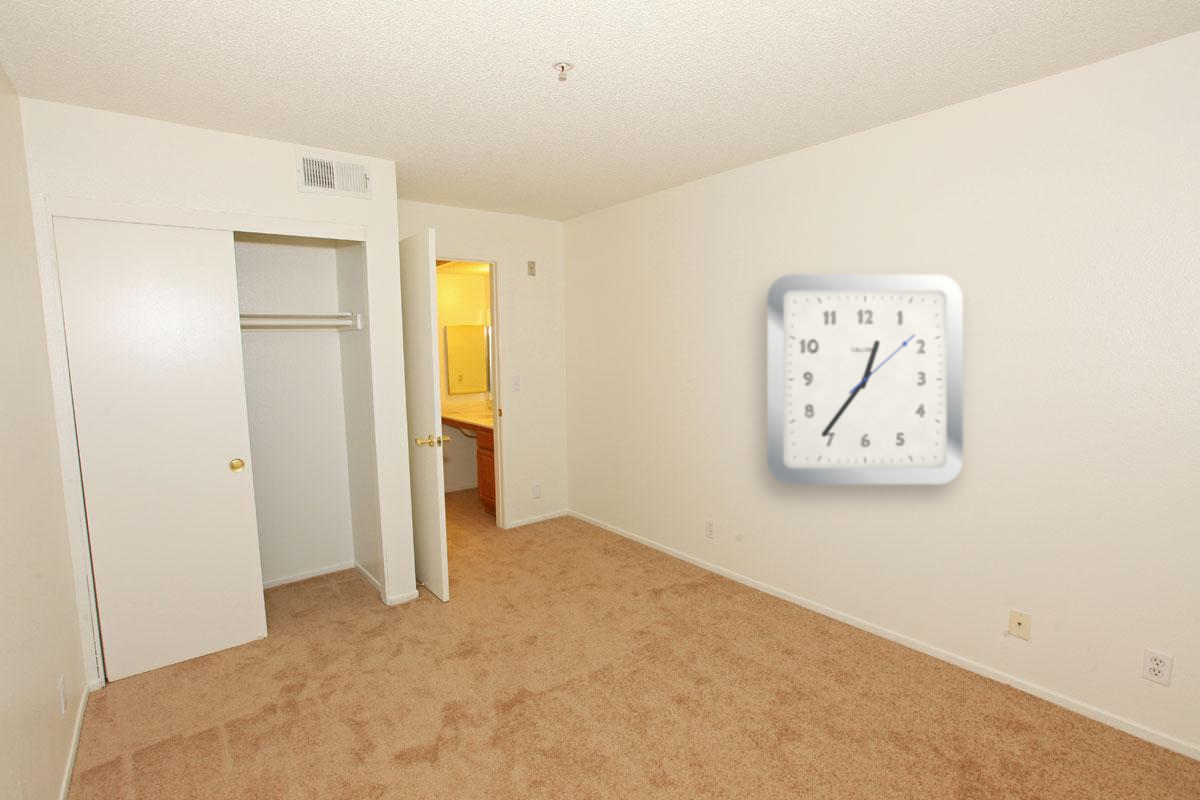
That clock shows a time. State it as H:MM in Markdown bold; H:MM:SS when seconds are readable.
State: **12:36:08**
